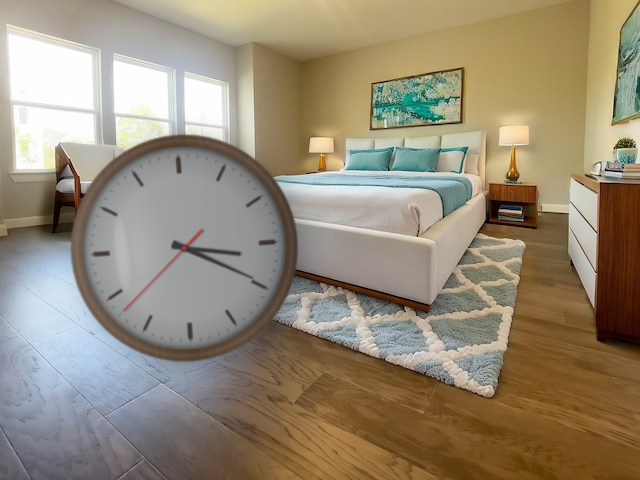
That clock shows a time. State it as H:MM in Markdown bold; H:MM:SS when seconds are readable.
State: **3:19:38**
